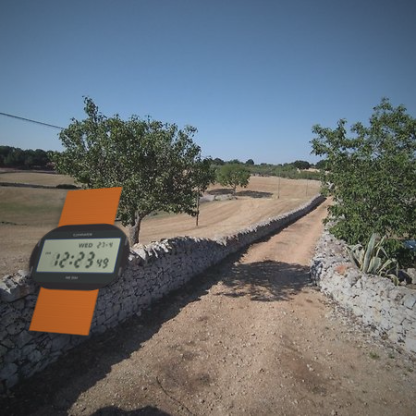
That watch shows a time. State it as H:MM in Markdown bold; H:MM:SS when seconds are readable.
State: **12:23:49**
